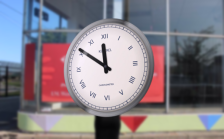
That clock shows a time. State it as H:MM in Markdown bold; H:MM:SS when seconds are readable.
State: **11:51**
